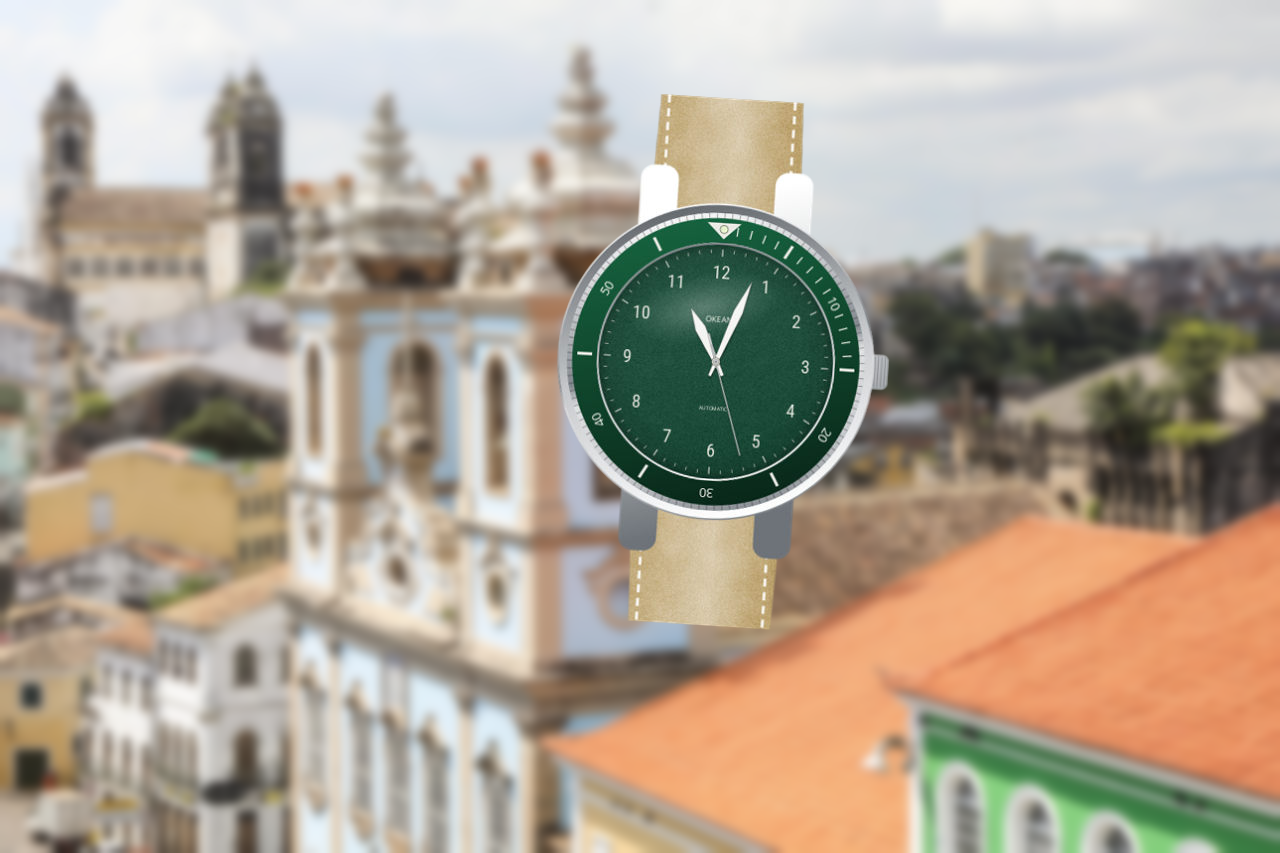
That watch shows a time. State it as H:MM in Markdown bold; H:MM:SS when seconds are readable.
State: **11:03:27**
